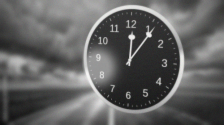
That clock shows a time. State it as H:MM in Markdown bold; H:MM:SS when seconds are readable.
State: **12:06**
